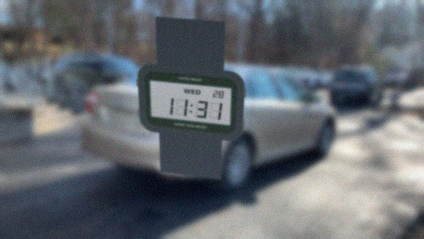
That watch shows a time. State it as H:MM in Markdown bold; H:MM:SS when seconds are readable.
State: **11:31**
